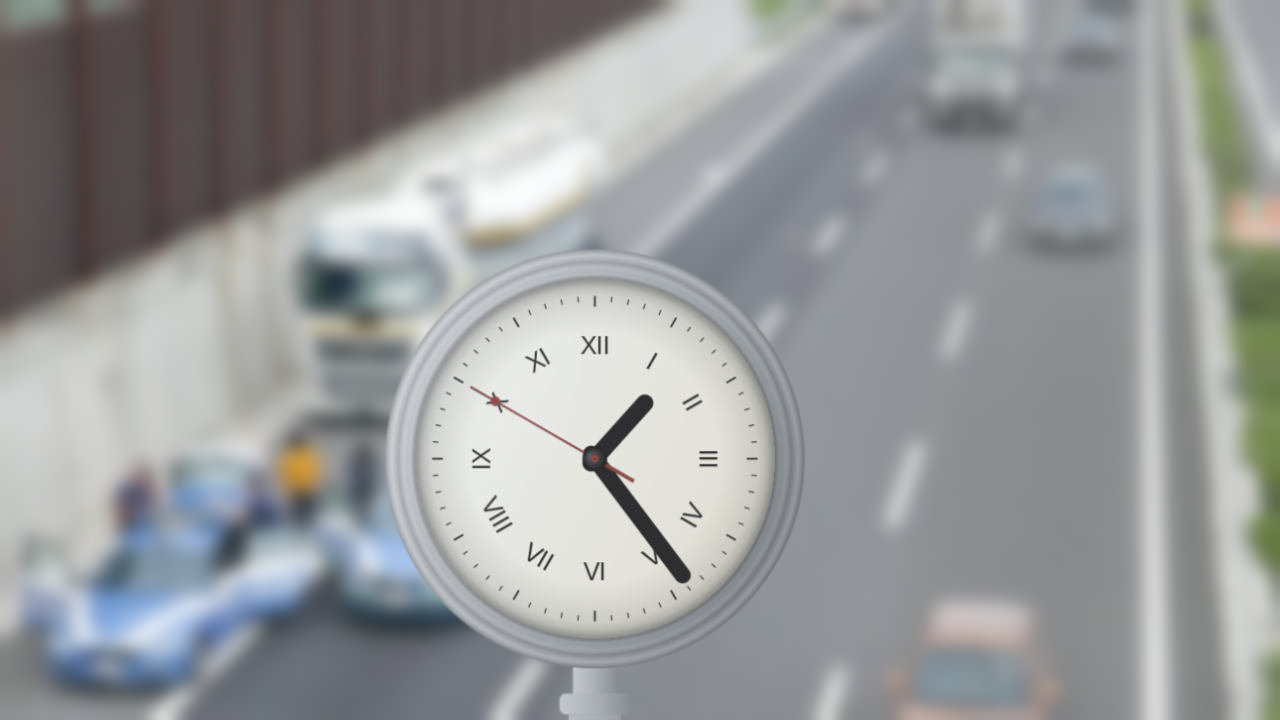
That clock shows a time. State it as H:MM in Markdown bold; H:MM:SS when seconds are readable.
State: **1:23:50**
